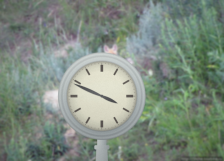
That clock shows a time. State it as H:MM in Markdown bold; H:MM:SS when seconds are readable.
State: **3:49**
